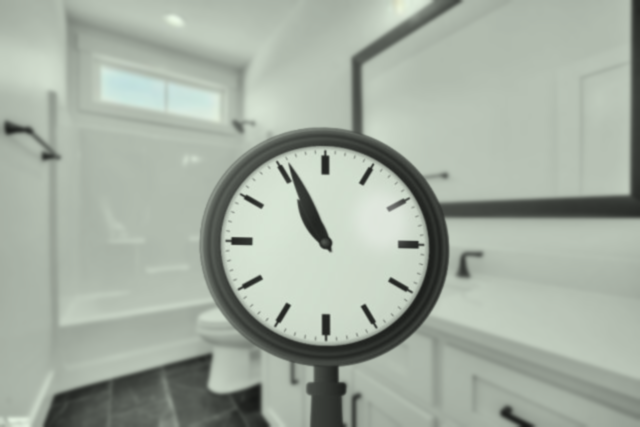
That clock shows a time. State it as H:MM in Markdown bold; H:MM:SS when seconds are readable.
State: **10:56**
